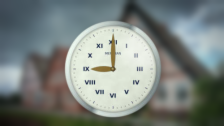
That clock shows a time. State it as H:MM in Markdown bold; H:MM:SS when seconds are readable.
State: **9:00**
